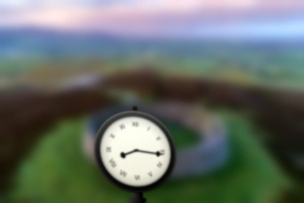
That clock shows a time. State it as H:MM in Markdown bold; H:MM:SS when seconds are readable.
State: **8:16**
